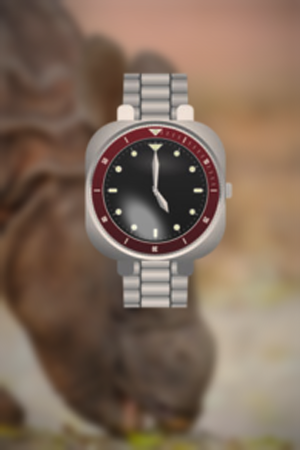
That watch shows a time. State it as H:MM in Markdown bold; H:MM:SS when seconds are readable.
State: **5:00**
